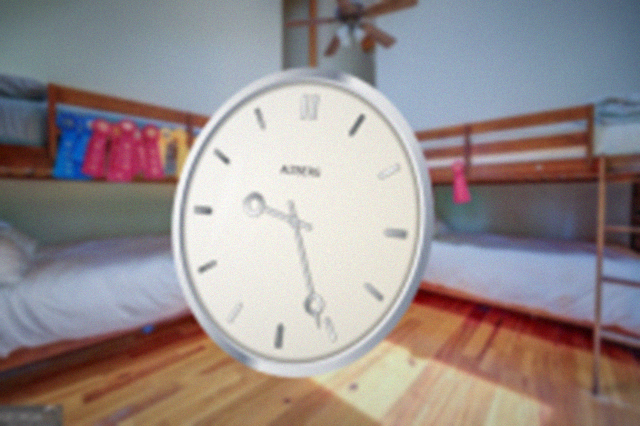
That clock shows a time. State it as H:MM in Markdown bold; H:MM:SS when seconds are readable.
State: **9:26**
